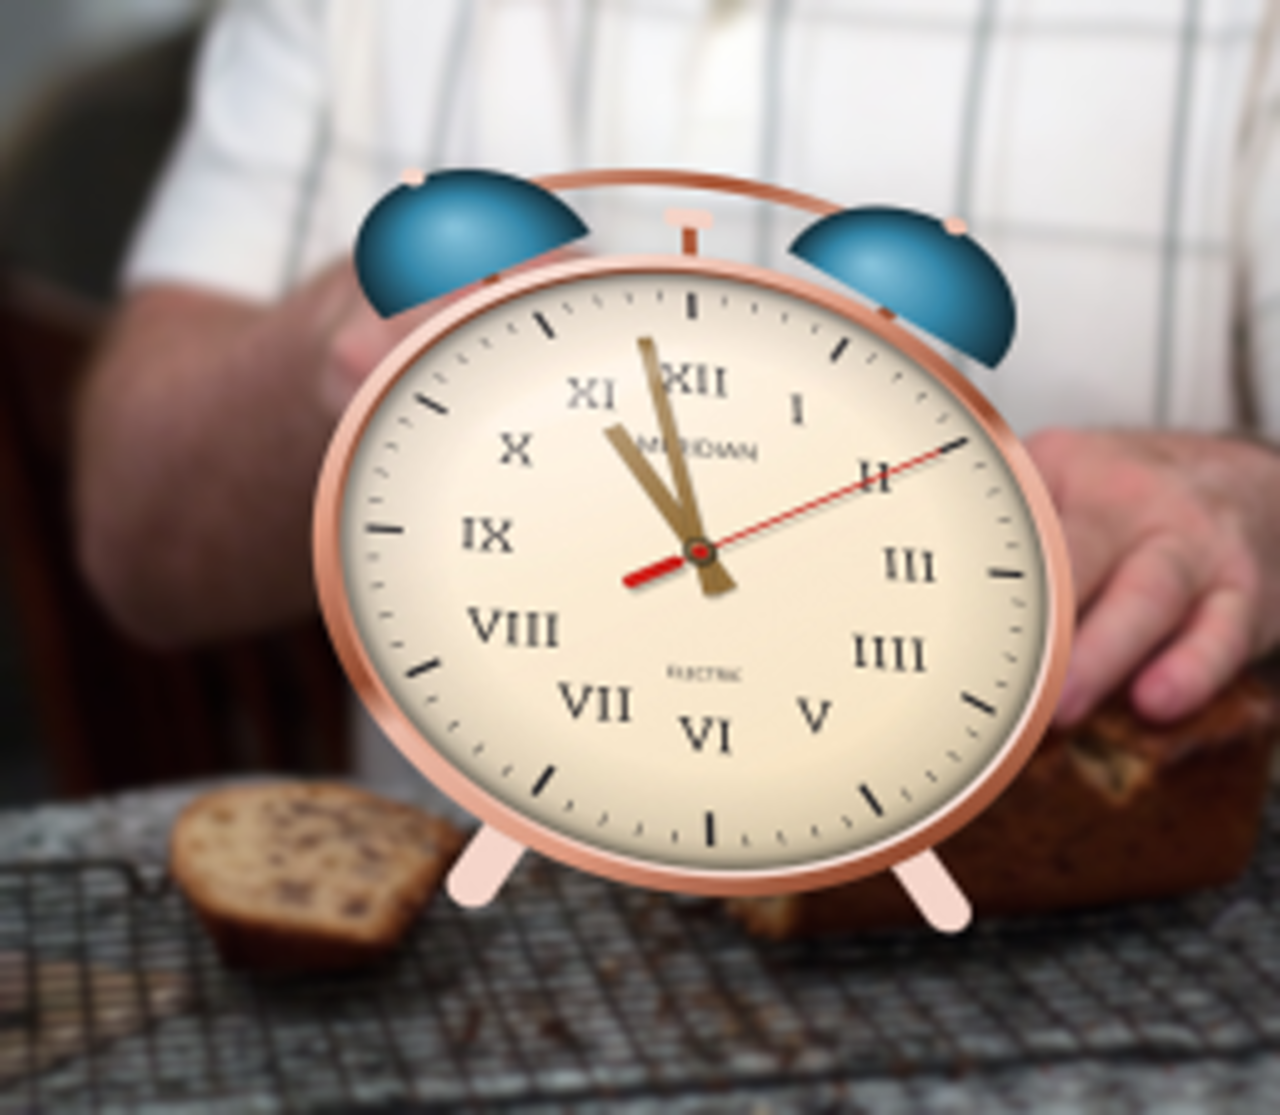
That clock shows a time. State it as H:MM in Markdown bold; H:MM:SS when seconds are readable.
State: **10:58:10**
